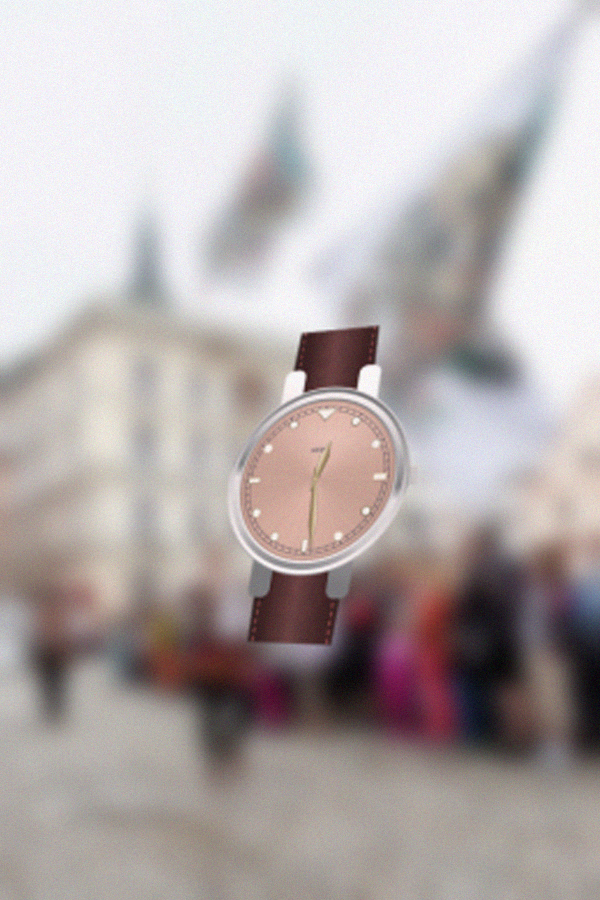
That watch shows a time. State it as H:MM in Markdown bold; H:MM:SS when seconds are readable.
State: **12:29**
